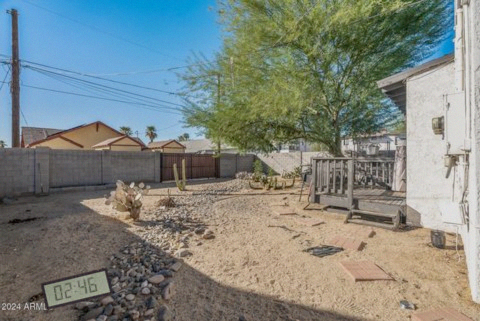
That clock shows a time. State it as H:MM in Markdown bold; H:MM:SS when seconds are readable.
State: **2:46**
